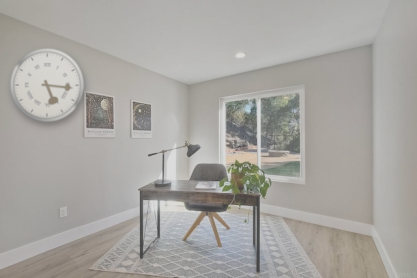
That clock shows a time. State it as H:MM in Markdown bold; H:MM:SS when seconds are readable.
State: **5:16**
